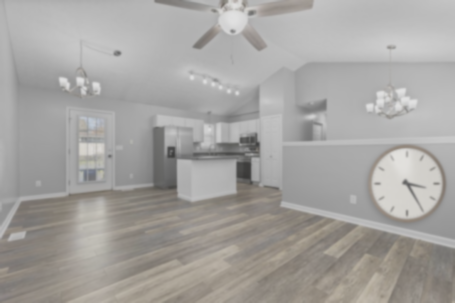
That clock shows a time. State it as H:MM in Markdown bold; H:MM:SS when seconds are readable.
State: **3:25**
